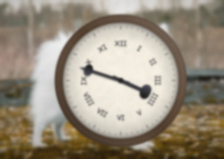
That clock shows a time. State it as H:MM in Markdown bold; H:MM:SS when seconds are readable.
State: **3:48**
